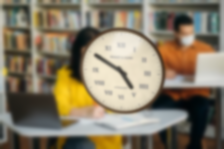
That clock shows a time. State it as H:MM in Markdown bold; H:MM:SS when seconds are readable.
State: **4:50**
